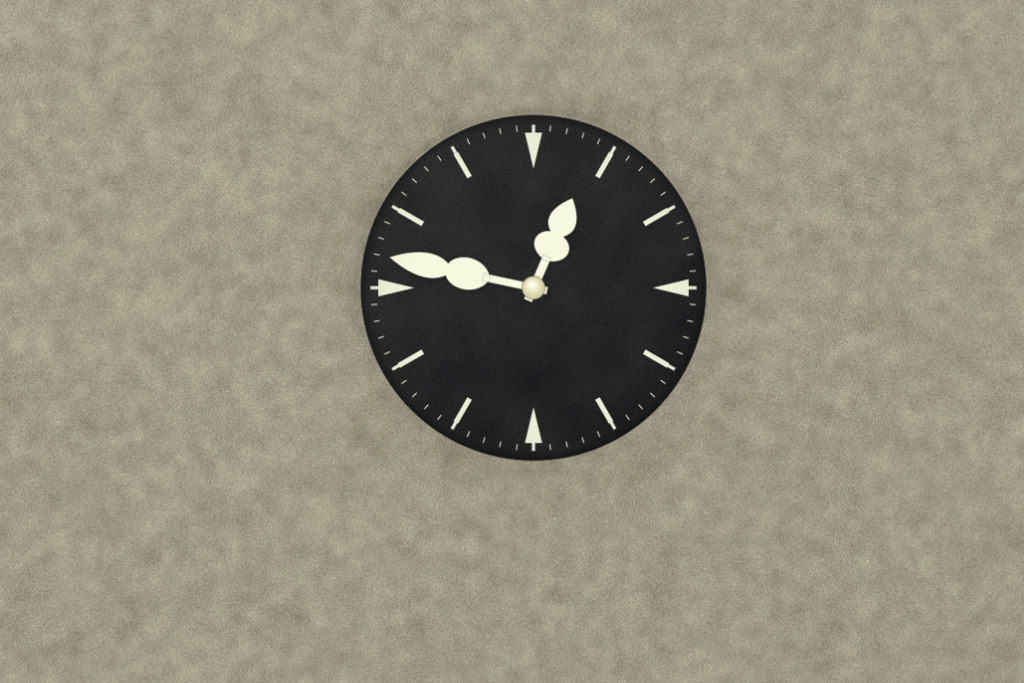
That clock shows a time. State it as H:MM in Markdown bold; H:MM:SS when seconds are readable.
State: **12:47**
